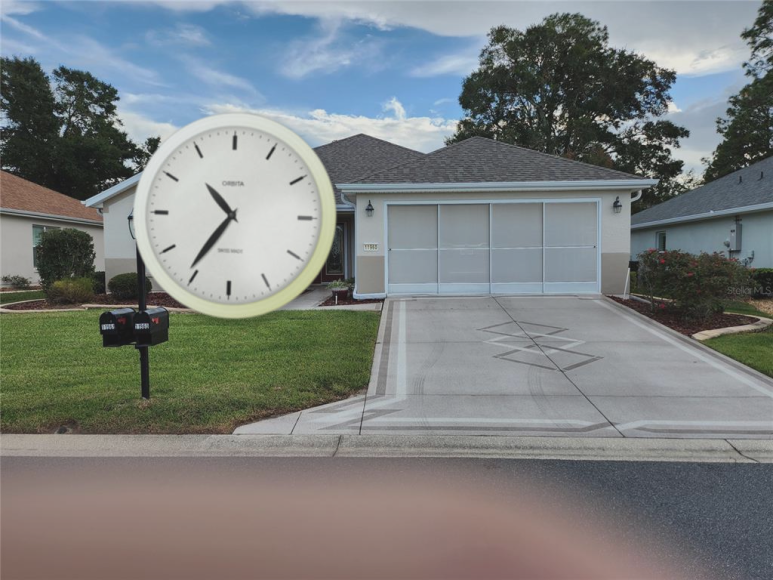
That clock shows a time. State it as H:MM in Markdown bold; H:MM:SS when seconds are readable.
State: **10:36**
